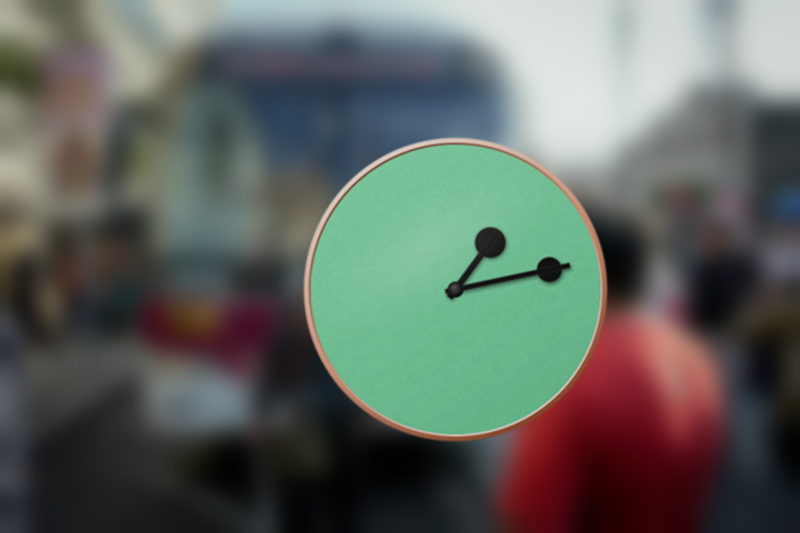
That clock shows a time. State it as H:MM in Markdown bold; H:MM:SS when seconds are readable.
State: **1:13**
